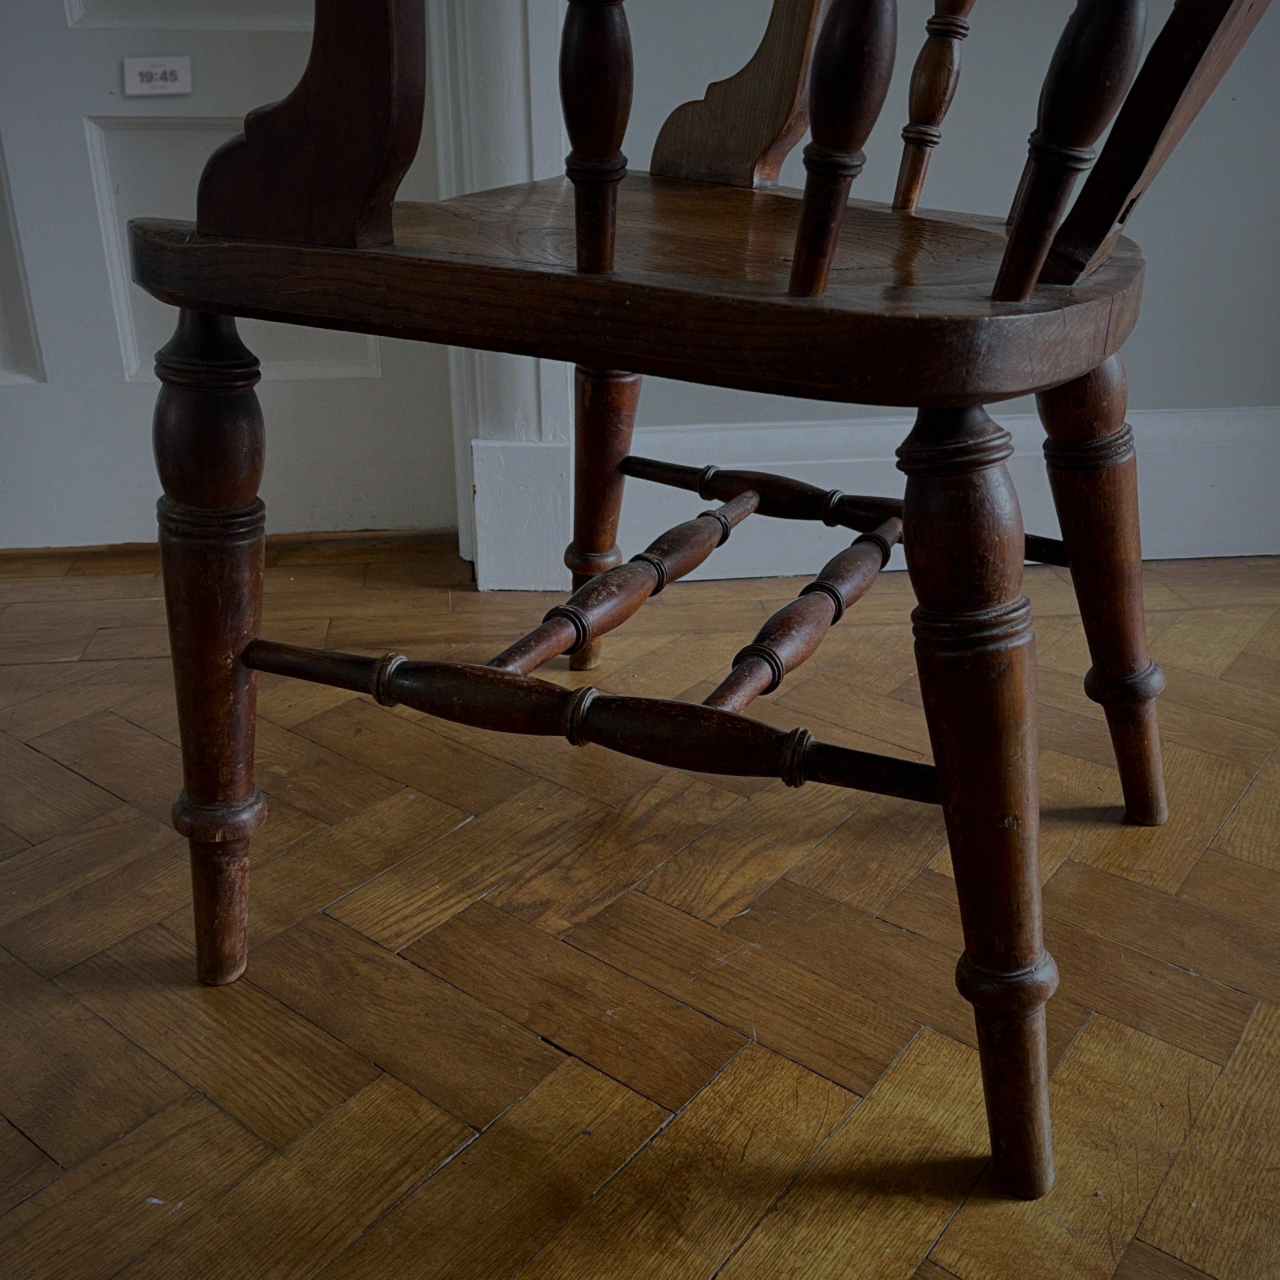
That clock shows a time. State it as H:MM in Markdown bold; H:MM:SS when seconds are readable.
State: **19:45**
